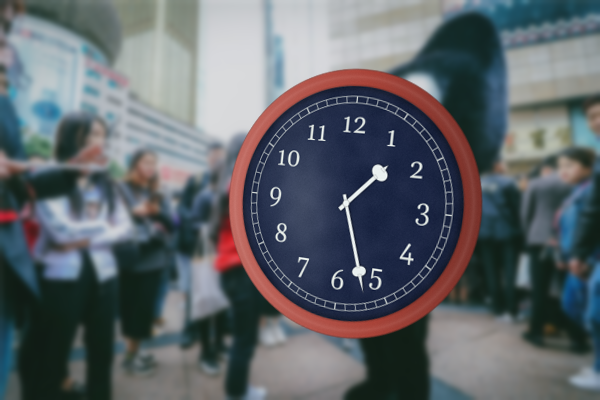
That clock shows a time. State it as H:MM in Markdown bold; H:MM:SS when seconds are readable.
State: **1:27**
